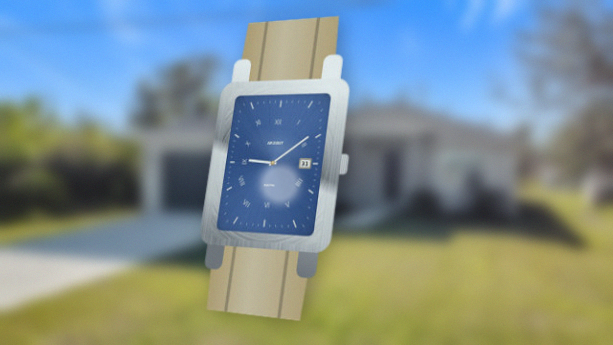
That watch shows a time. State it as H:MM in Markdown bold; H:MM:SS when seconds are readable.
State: **9:09**
